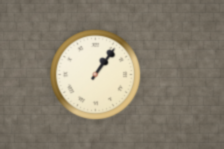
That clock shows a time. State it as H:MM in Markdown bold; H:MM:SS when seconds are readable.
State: **1:06**
